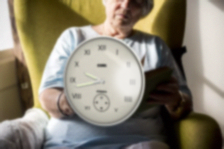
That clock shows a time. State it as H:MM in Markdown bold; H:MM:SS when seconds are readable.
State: **9:43**
